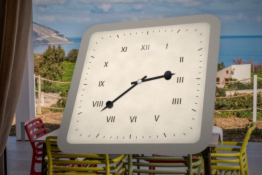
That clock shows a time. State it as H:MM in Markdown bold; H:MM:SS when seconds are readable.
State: **2:38**
